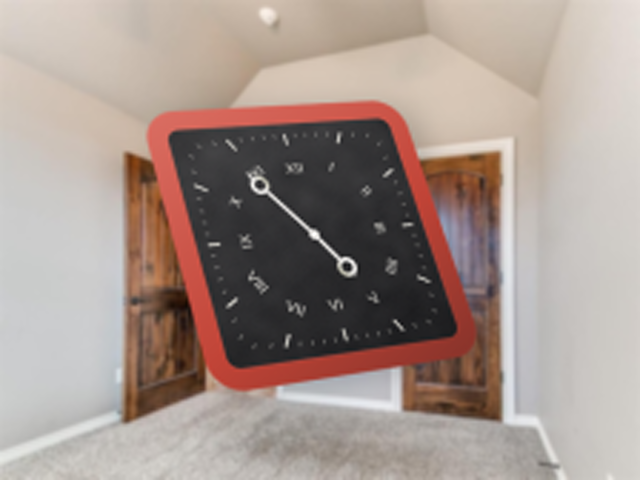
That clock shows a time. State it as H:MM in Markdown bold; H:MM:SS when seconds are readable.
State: **4:54**
